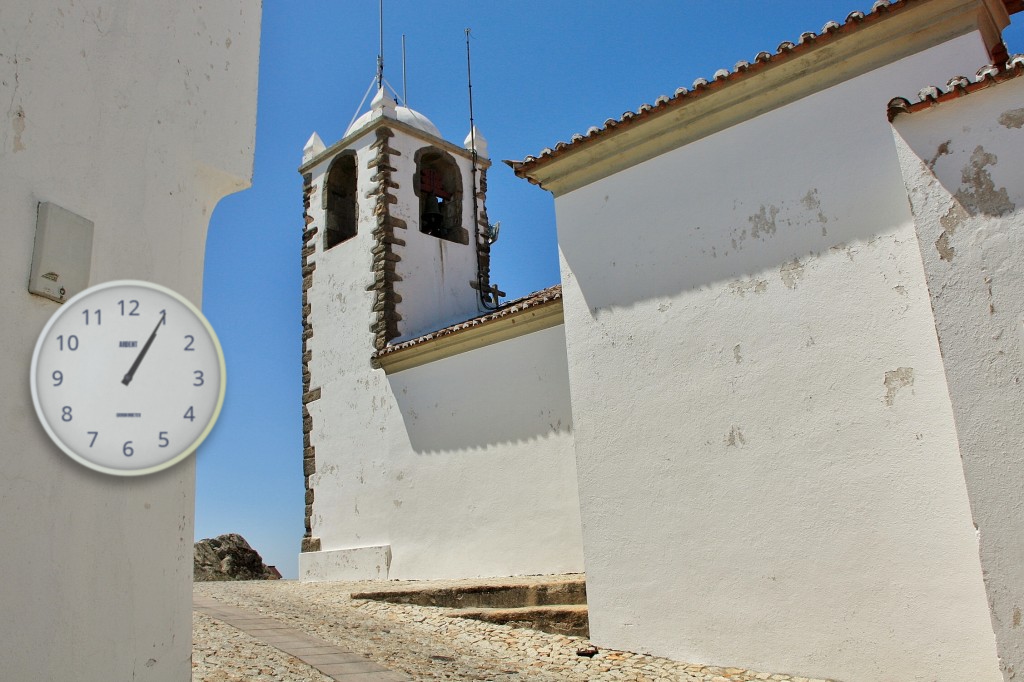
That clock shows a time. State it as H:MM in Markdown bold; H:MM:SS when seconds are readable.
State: **1:05**
